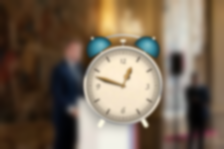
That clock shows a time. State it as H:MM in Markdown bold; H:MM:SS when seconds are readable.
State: **12:48**
